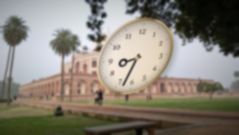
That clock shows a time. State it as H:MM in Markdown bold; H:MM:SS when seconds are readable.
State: **8:33**
